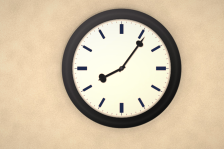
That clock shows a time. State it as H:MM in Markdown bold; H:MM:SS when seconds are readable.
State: **8:06**
